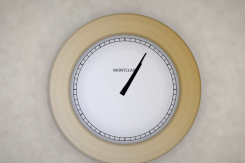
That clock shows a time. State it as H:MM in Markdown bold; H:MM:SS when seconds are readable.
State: **1:05**
